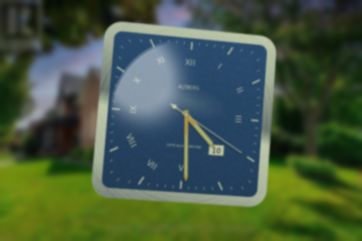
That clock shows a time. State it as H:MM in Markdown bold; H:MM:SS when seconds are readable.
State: **4:29:20**
